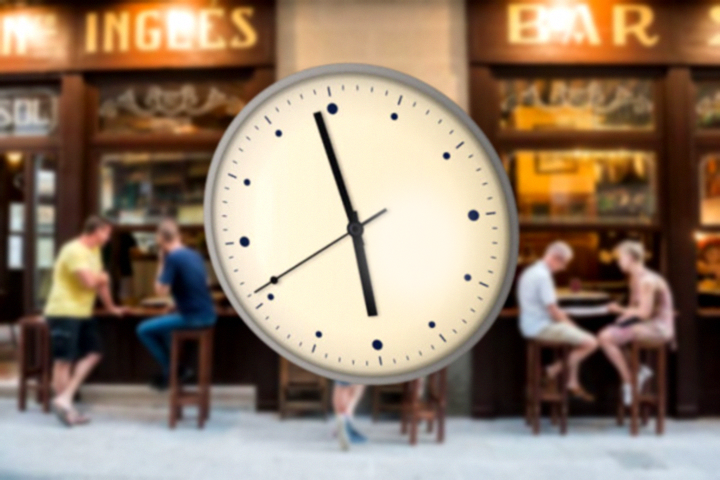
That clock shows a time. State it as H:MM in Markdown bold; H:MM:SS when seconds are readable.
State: **5:58:41**
